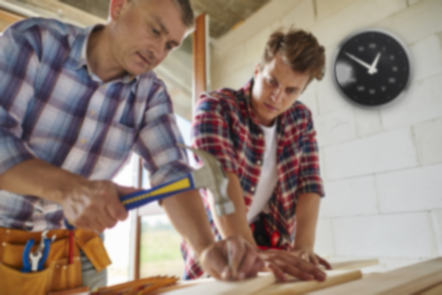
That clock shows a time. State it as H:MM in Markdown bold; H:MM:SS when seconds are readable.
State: **12:50**
